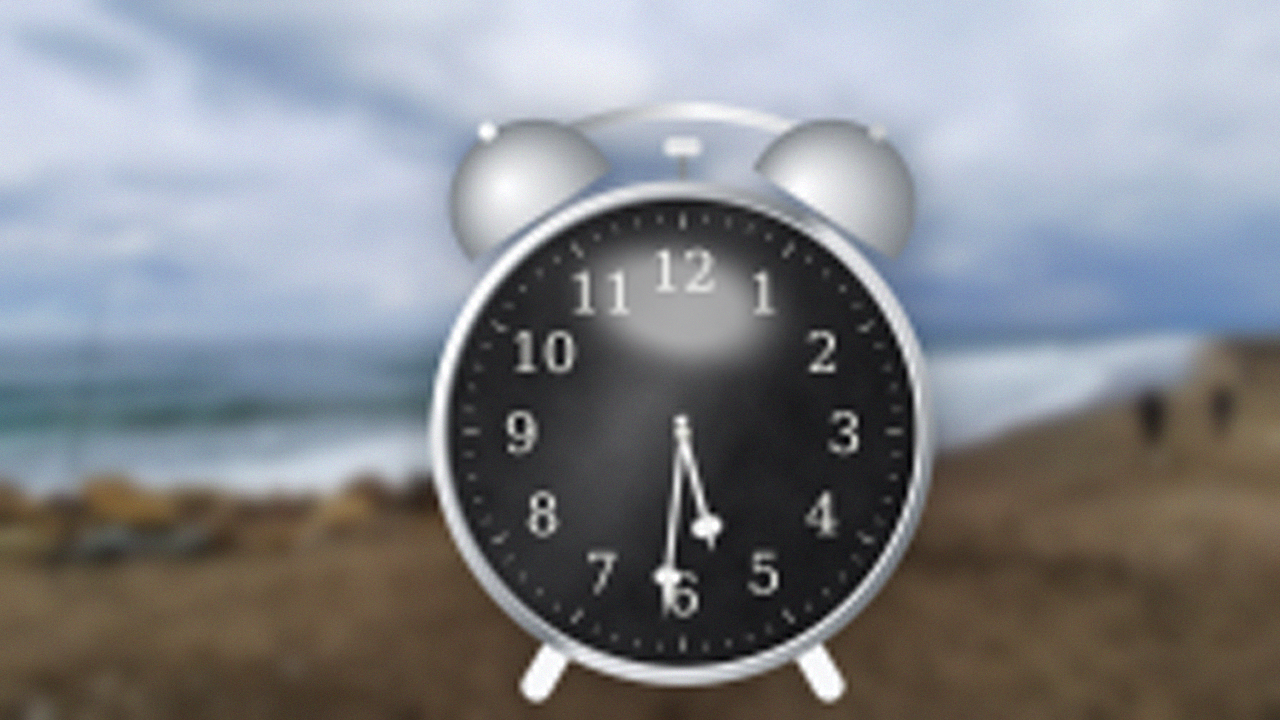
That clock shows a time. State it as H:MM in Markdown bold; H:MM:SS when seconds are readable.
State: **5:31**
